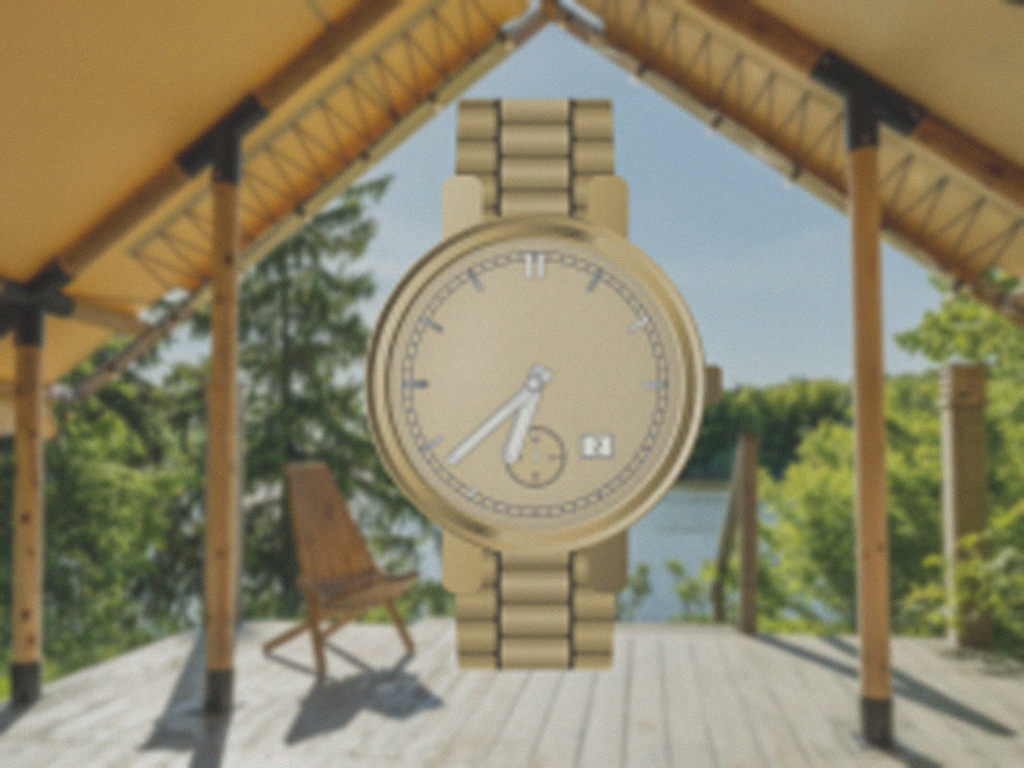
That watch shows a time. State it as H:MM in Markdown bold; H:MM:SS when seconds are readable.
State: **6:38**
